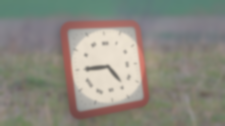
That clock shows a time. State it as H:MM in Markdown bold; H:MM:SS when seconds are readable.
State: **4:45**
